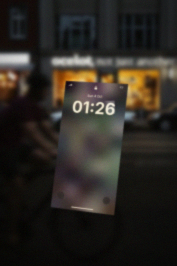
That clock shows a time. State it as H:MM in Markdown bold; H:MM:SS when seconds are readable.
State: **1:26**
